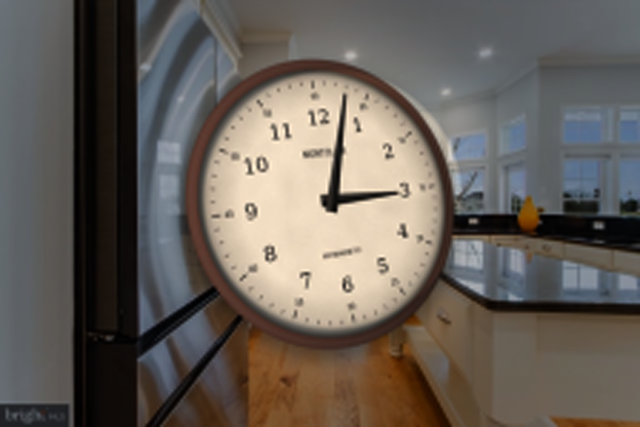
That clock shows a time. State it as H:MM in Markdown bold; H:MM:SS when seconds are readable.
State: **3:03**
